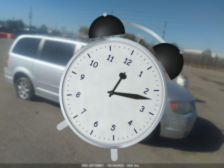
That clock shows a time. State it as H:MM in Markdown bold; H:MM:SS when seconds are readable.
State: **12:12**
